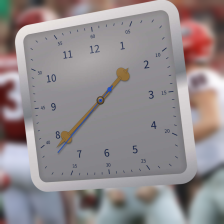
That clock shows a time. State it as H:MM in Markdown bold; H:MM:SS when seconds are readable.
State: **1:38:38**
